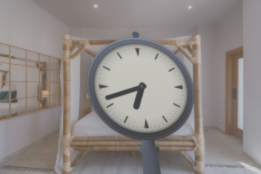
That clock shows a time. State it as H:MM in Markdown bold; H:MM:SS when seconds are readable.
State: **6:42**
